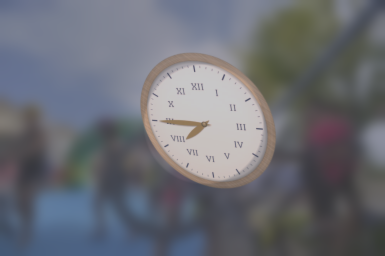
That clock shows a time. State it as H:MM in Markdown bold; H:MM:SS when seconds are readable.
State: **7:45**
